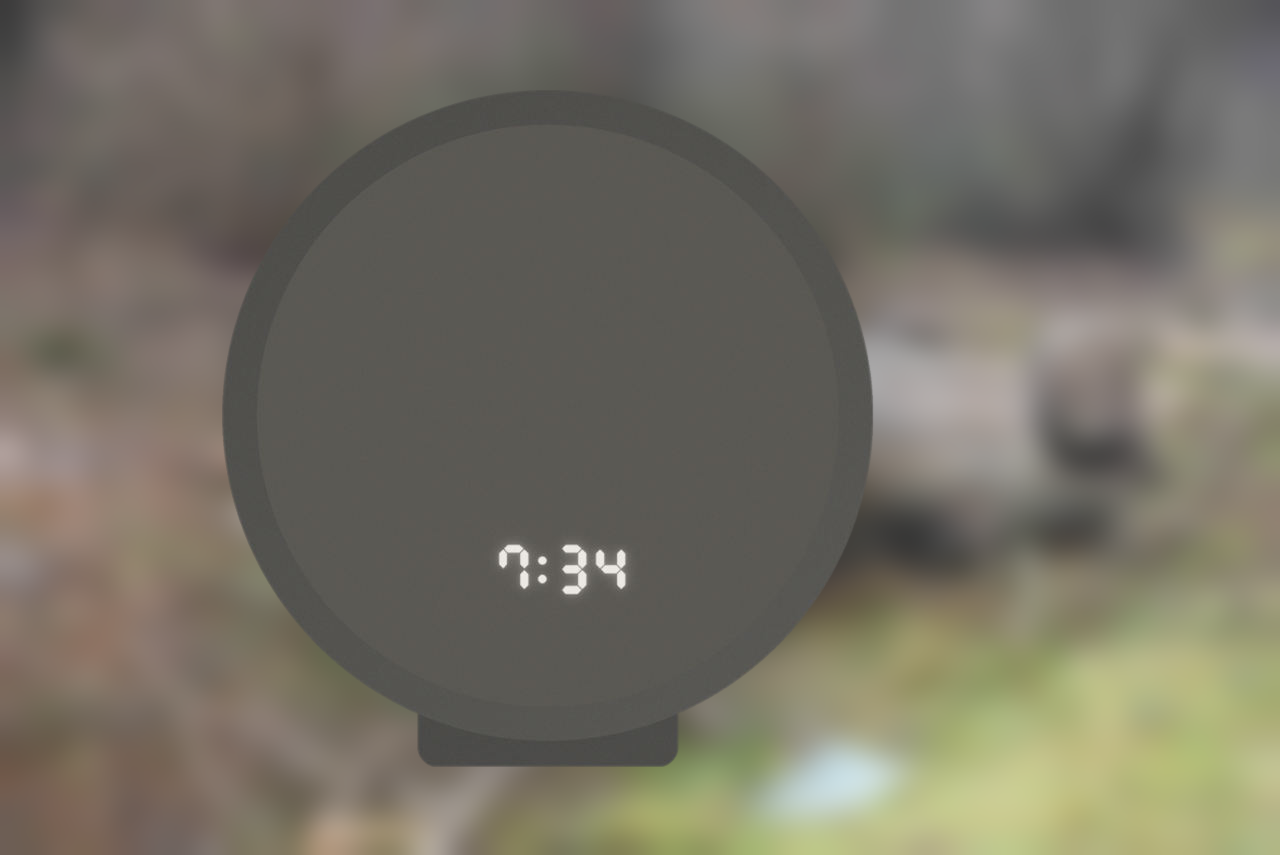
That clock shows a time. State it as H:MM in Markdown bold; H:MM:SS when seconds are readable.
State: **7:34**
